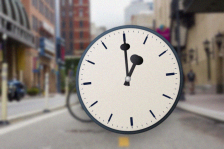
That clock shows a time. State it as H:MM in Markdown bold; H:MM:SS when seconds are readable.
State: **1:00**
